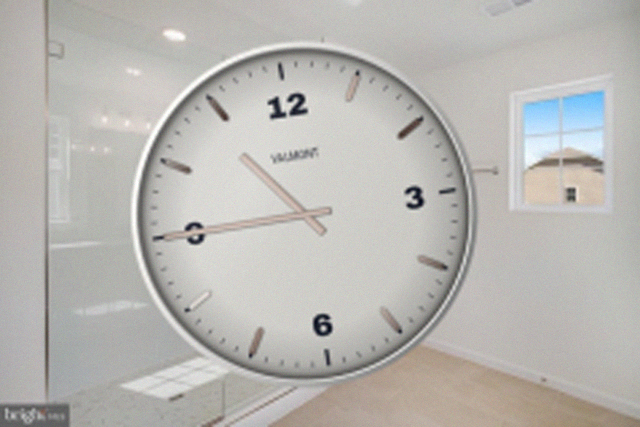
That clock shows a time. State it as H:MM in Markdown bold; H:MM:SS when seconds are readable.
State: **10:45**
